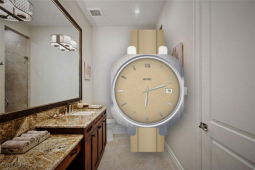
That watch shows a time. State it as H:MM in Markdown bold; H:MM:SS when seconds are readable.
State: **6:12**
